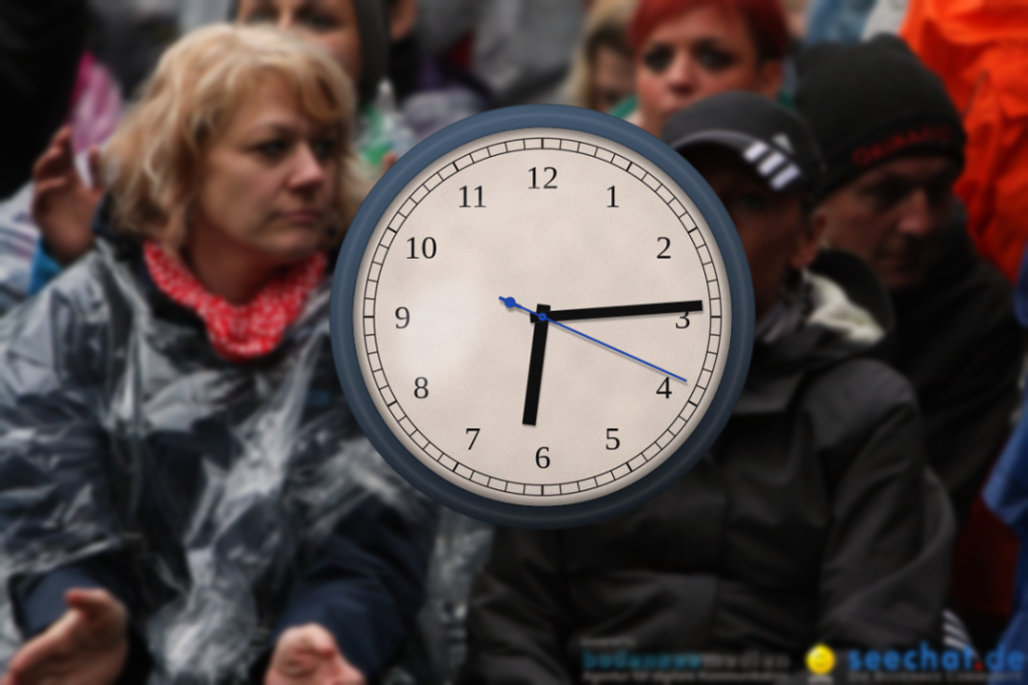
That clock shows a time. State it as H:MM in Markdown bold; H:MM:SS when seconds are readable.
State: **6:14:19**
